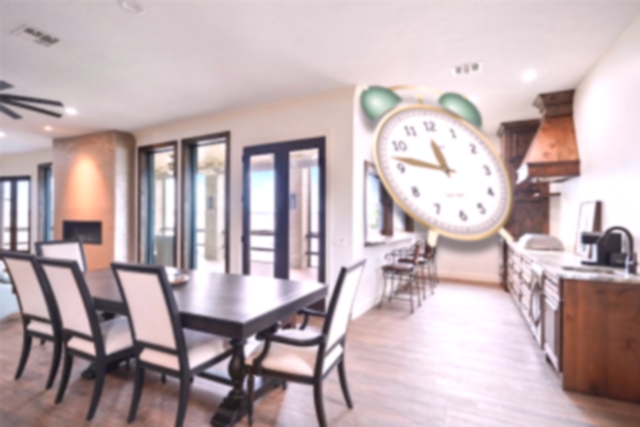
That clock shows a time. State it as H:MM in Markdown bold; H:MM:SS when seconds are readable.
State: **11:47**
